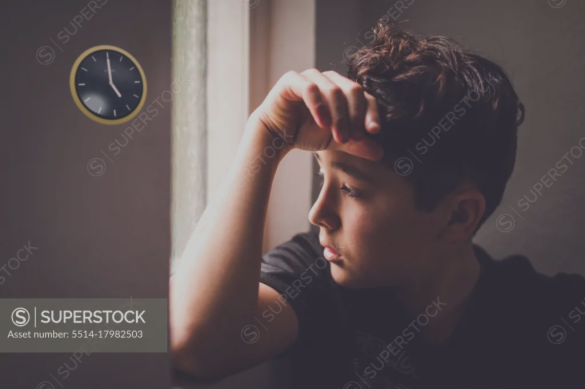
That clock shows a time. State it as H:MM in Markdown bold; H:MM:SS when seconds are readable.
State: **5:00**
